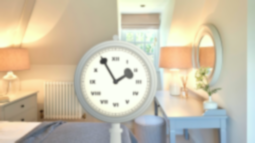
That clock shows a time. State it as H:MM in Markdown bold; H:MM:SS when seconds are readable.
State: **1:55**
